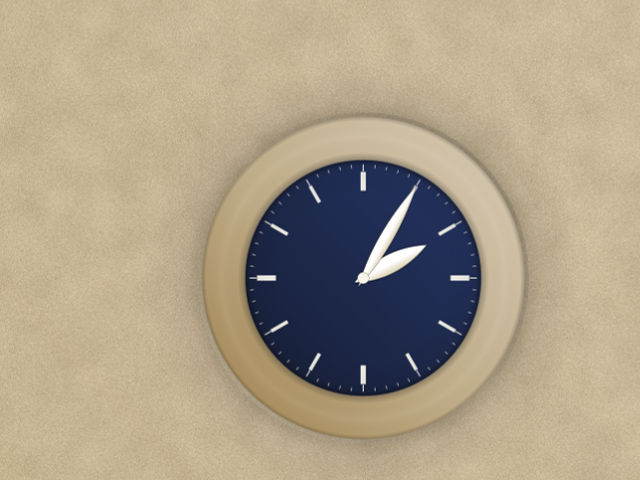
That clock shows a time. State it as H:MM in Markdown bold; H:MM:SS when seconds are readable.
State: **2:05**
